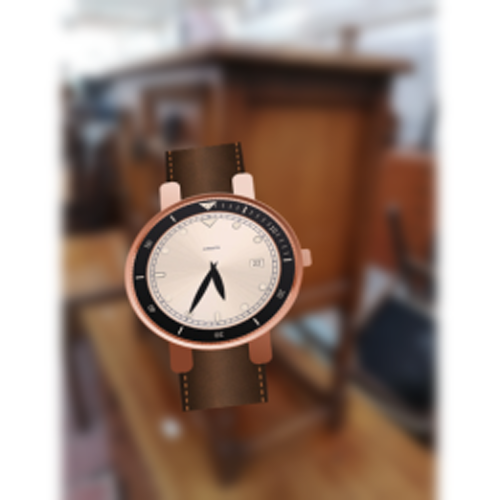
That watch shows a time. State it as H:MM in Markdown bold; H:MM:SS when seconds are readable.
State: **5:35**
